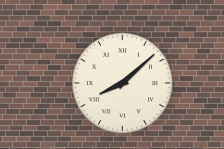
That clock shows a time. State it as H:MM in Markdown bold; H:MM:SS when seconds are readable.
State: **8:08**
